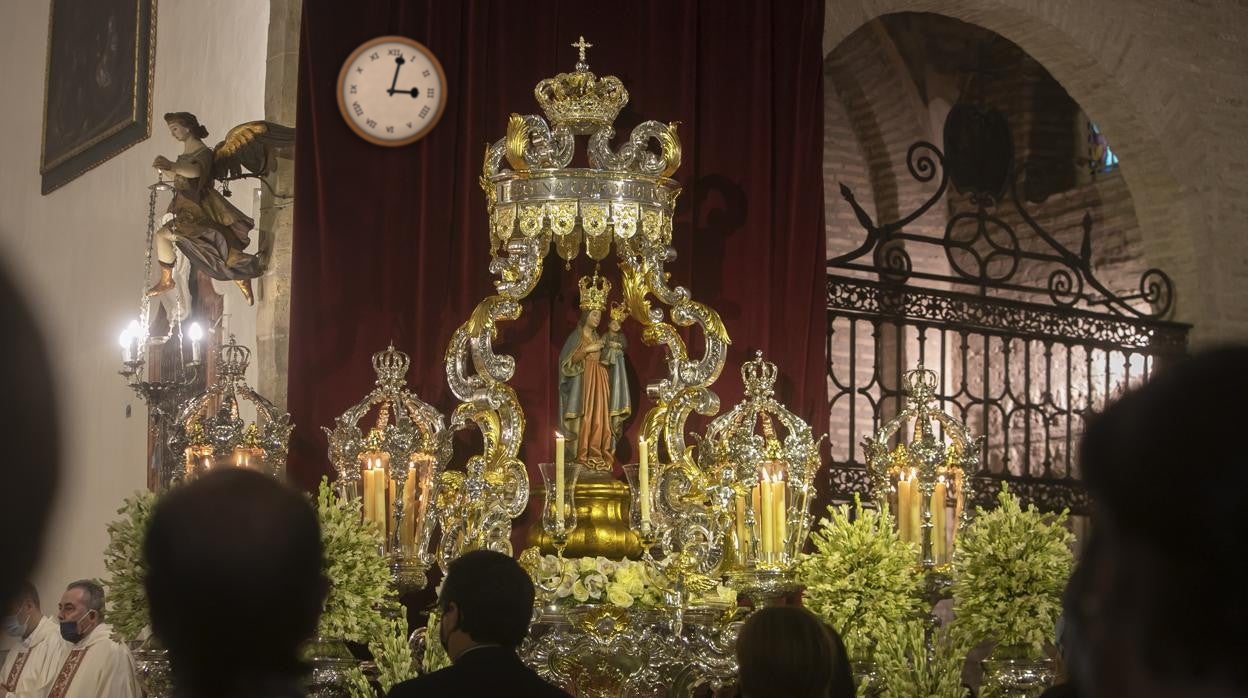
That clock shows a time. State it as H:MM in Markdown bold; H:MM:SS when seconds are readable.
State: **3:02**
